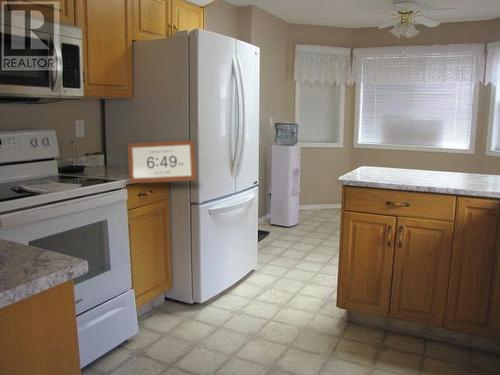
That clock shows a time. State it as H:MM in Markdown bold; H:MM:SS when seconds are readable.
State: **6:49**
